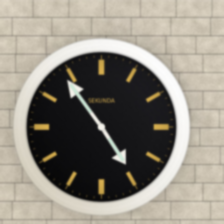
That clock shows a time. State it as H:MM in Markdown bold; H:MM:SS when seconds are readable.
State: **4:54**
